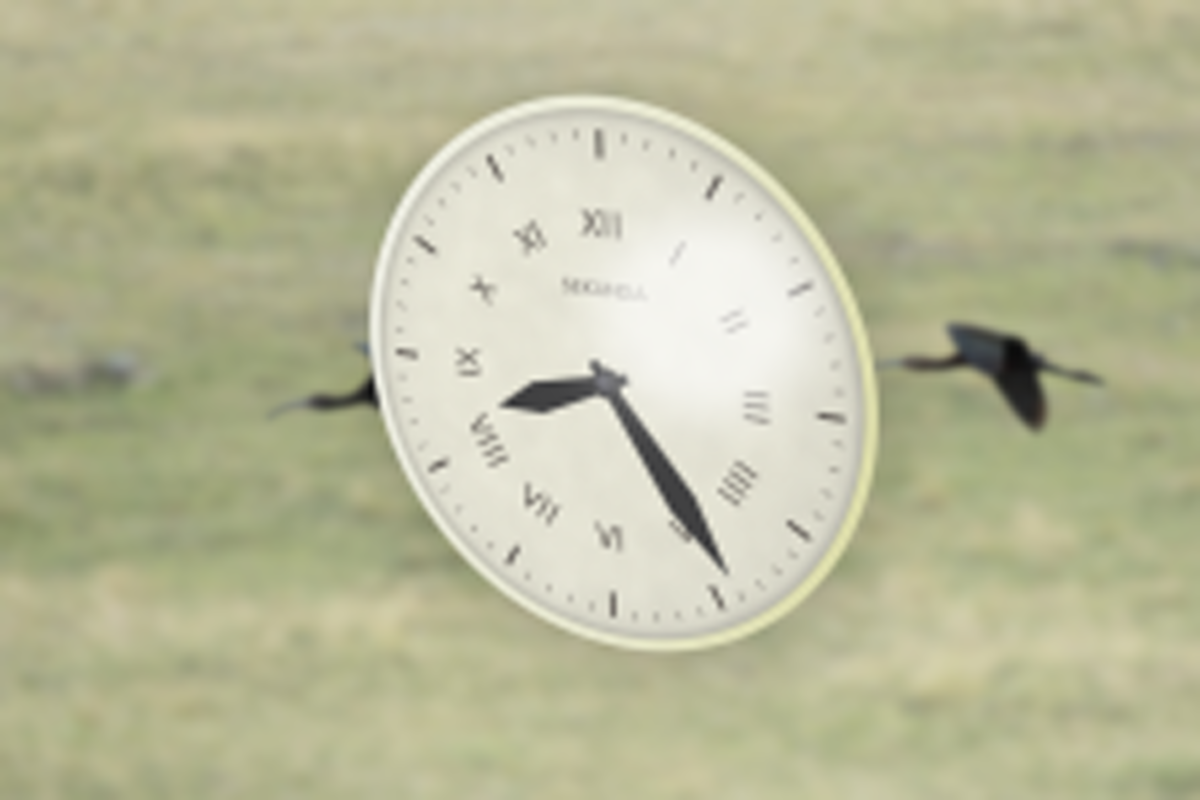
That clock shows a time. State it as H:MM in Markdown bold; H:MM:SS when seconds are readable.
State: **8:24**
